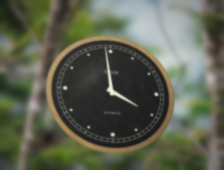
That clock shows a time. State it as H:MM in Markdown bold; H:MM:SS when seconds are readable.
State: **3:59**
